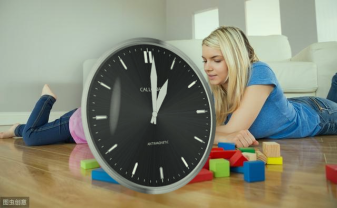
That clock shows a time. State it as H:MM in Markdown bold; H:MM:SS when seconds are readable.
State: **1:01**
